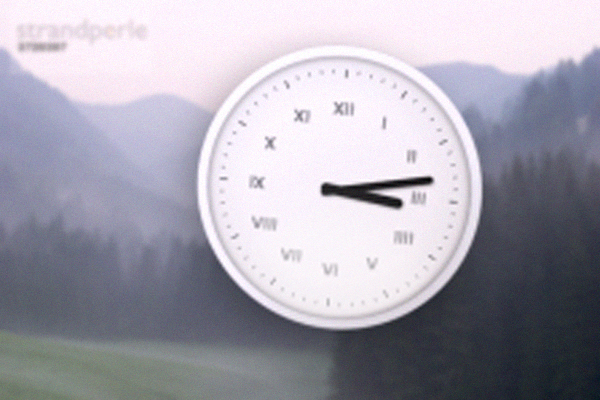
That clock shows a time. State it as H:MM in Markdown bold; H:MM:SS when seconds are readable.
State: **3:13**
